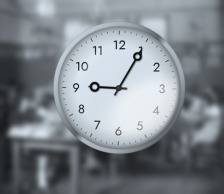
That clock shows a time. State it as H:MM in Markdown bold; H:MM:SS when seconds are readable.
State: **9:05**
